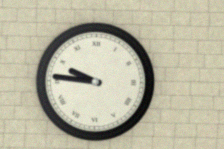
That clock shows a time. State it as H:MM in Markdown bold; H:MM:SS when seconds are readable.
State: **9:46**
